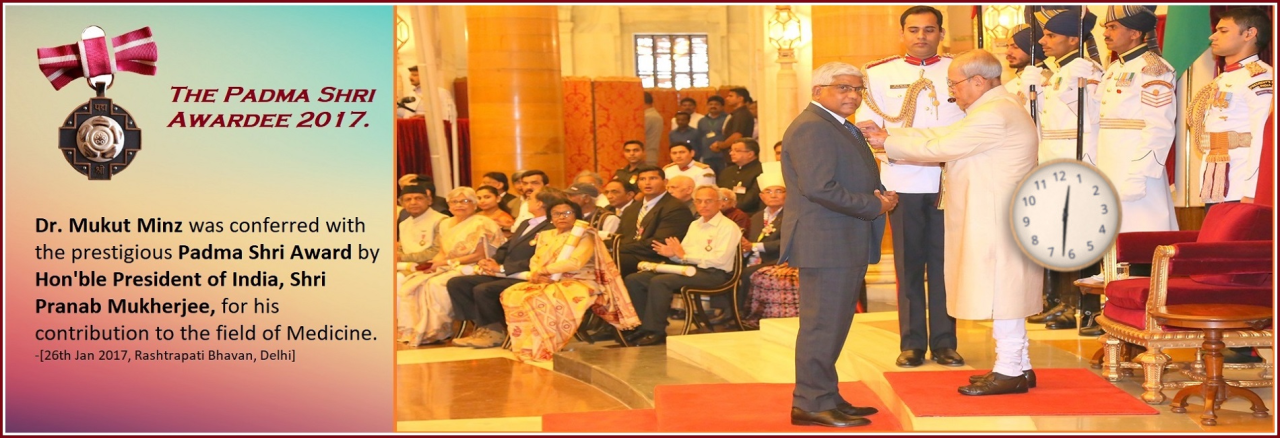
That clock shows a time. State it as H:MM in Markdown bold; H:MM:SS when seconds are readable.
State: **12:32**
